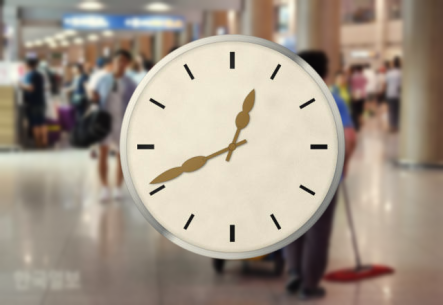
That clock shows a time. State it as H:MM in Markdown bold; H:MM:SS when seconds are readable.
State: **12:41**
